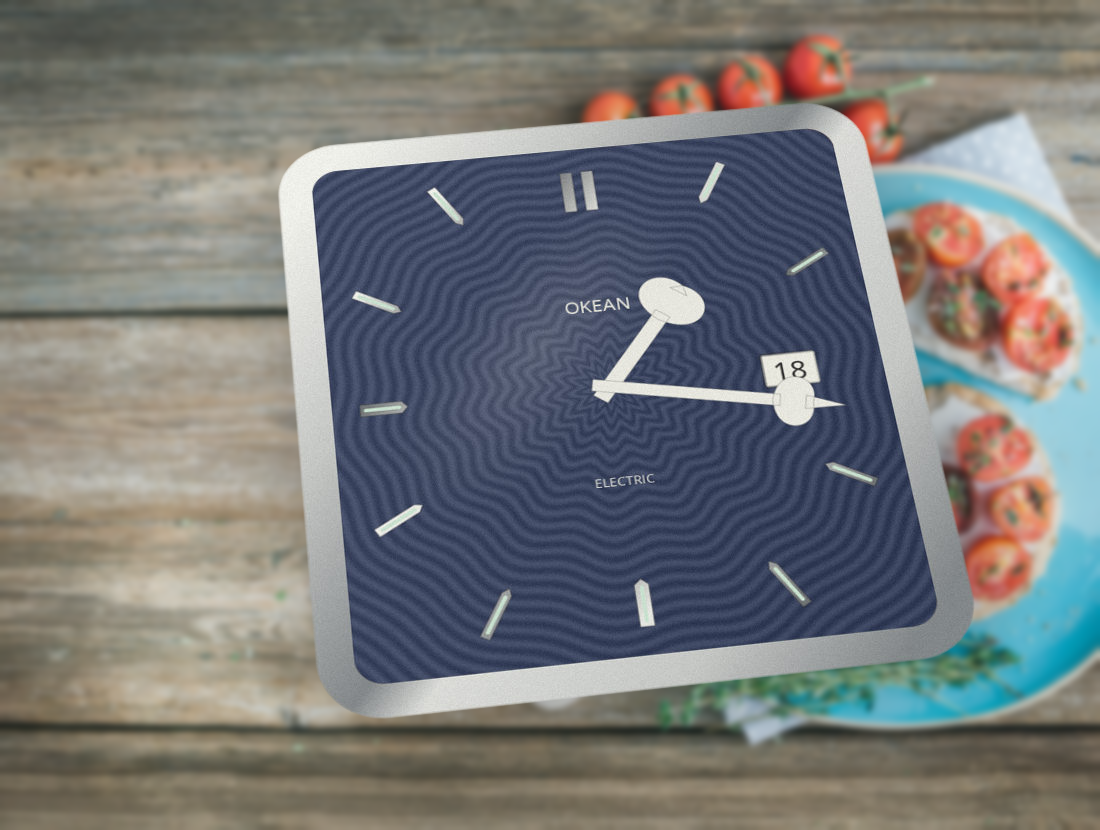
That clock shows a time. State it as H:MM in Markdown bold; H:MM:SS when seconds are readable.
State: **1:17**
